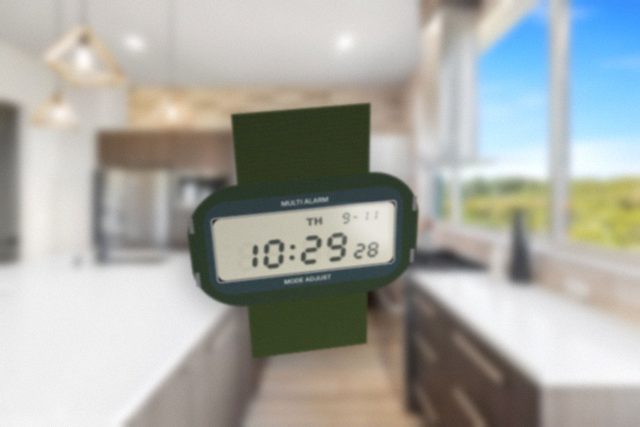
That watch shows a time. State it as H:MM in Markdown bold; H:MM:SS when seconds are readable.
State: **10:29:28**
